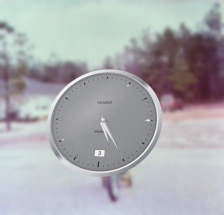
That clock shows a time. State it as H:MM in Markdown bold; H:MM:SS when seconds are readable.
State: **5:25**
